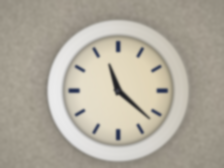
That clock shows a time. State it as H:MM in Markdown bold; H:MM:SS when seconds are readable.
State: **11:22**
